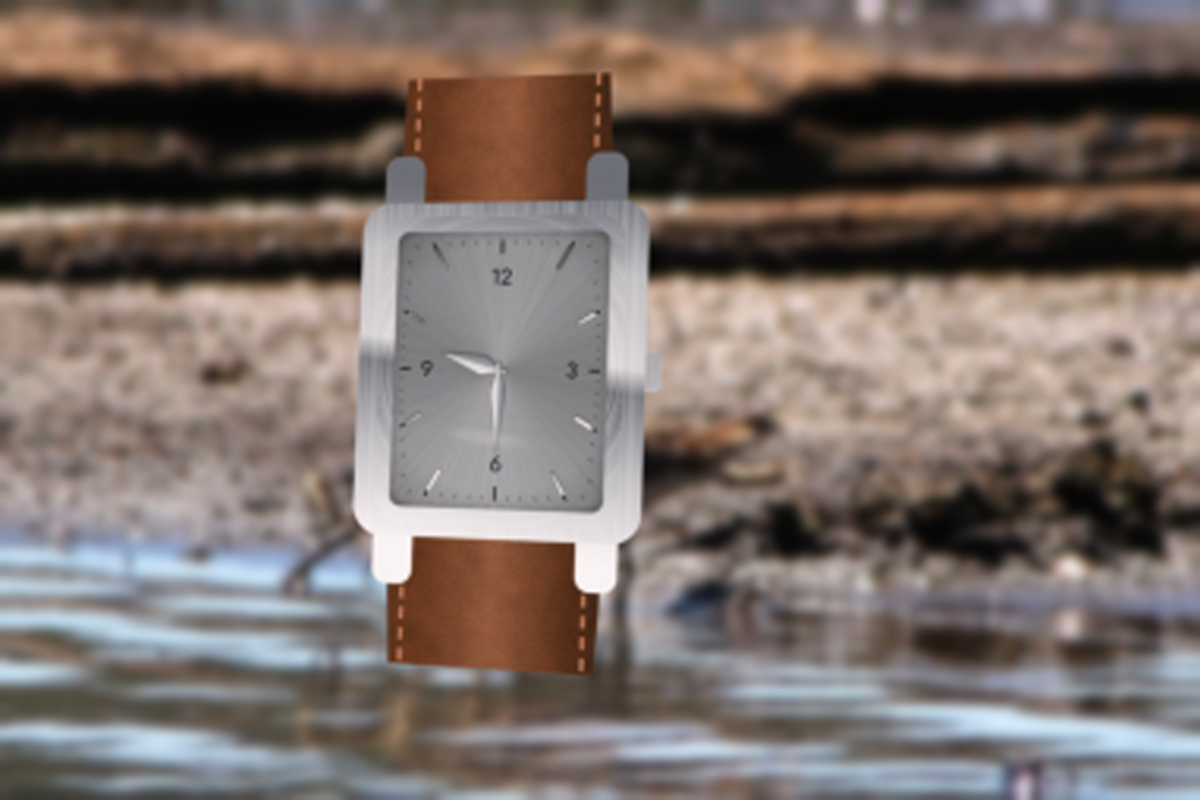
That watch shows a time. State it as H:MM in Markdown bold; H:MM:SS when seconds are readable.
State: **9:30**
